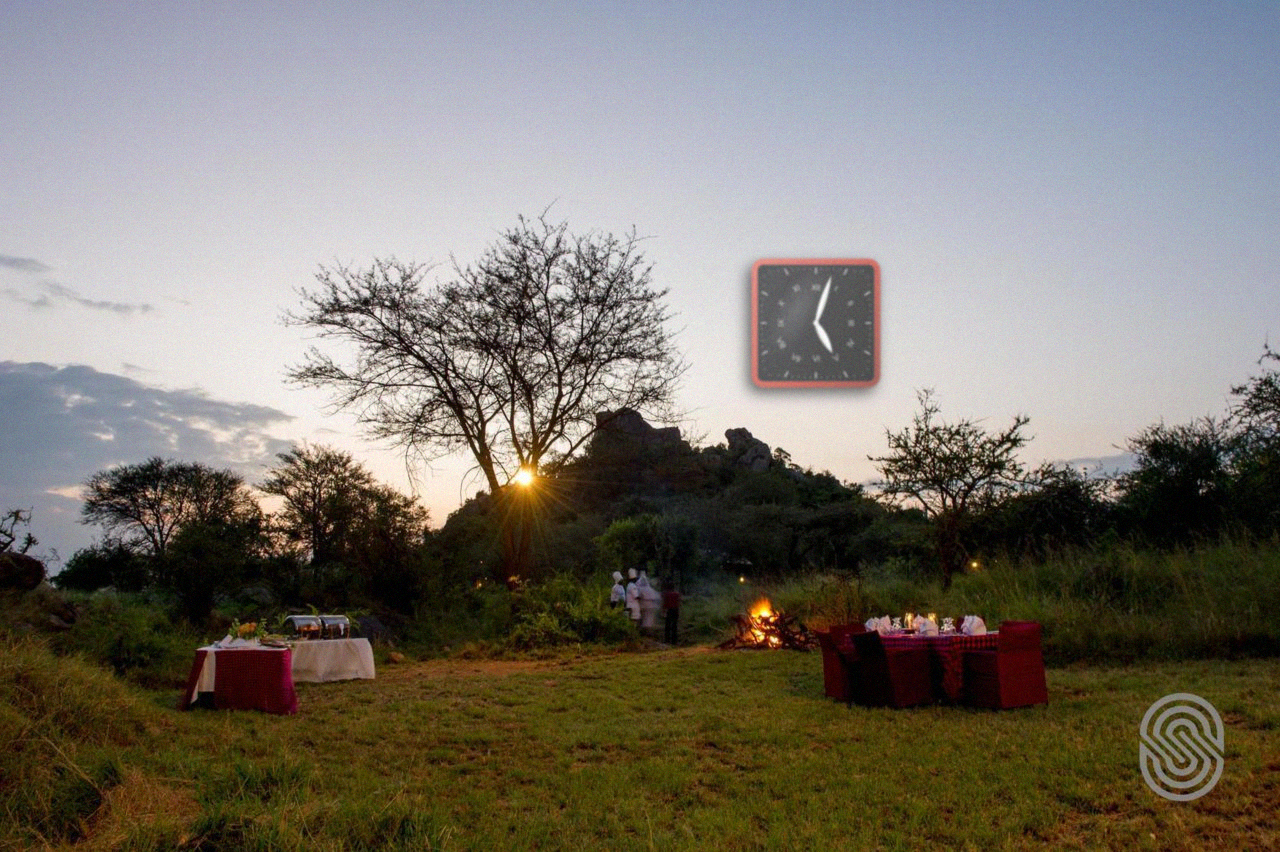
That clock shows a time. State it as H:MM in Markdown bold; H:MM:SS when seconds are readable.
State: **5:03**
